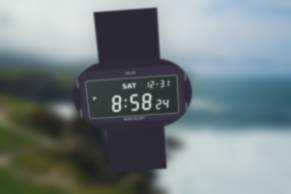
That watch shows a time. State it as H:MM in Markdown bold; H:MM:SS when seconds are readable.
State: **8:58:24**
